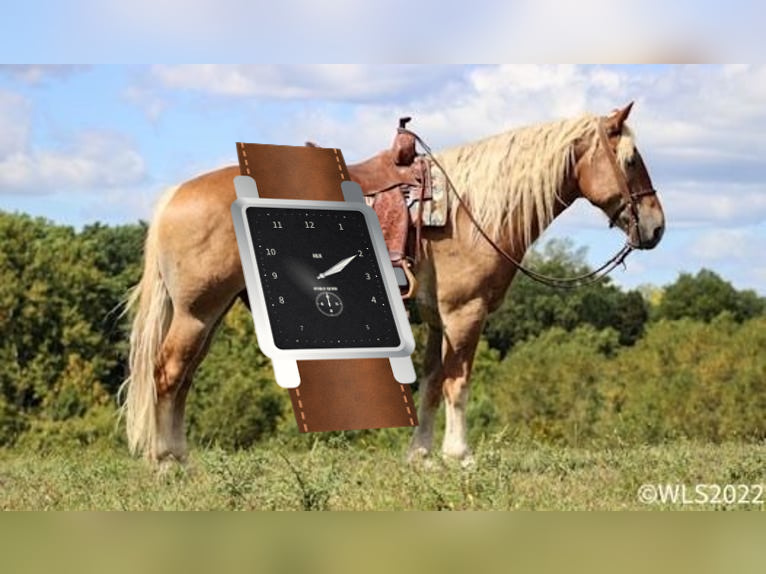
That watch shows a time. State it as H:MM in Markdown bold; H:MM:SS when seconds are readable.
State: **2:10**
